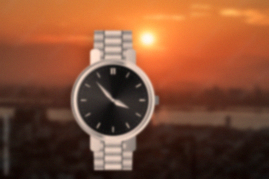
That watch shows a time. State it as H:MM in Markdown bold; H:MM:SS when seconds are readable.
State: **3:53**
